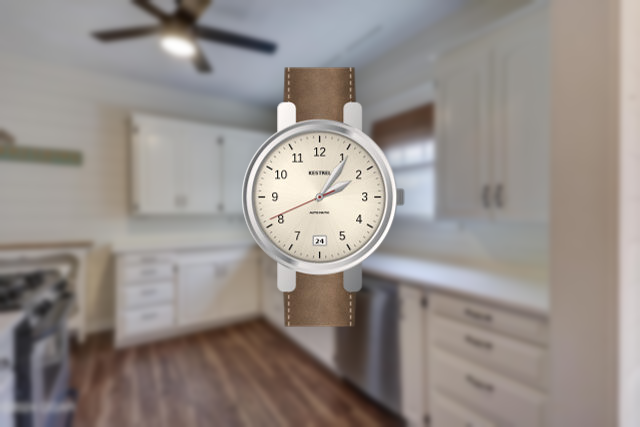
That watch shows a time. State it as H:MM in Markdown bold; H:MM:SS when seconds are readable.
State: **2:05:41**
